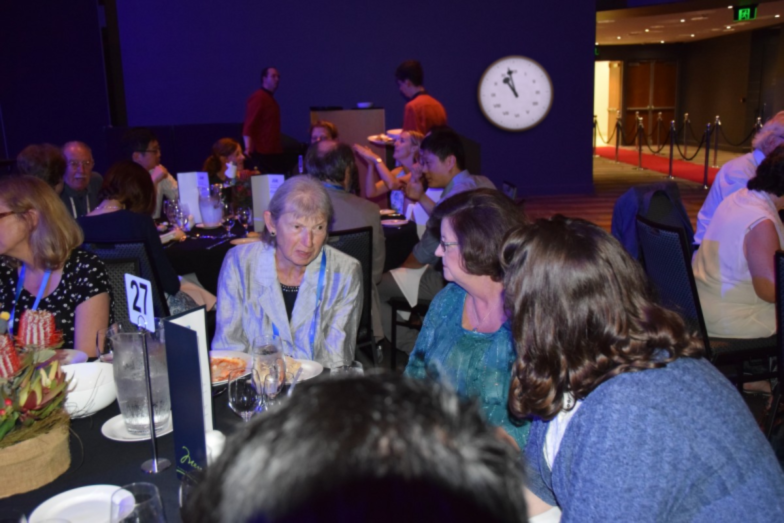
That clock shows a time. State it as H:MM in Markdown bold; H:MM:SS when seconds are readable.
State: **10:58**
